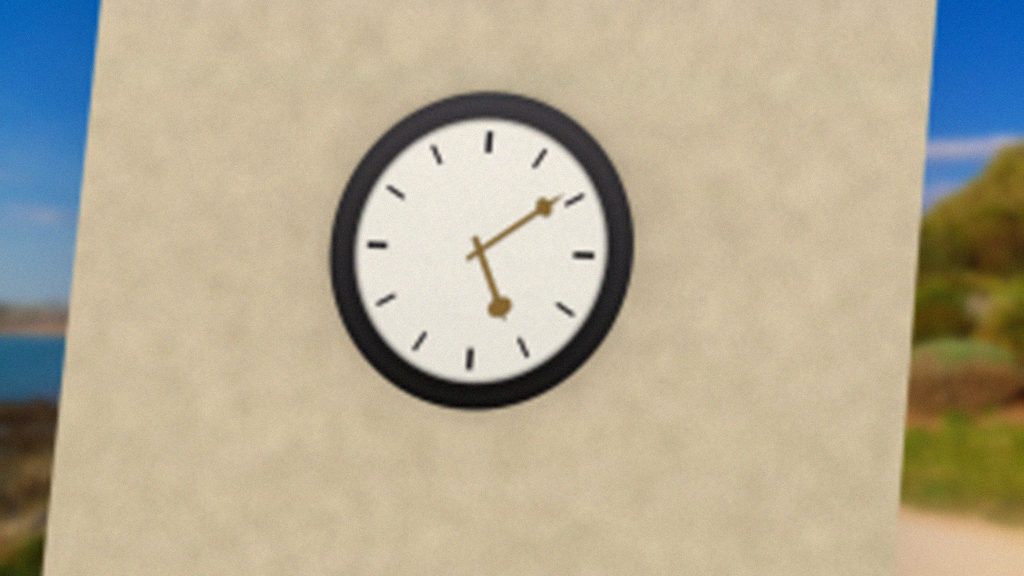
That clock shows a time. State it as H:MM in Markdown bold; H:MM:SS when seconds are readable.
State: **5:09**
